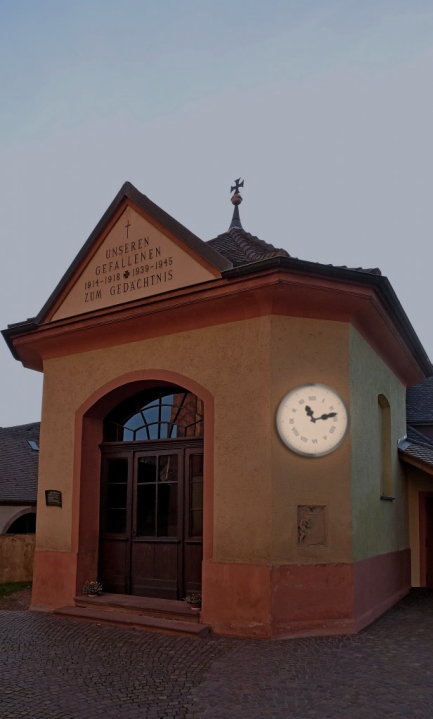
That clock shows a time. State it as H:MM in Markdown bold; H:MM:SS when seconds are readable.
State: **11:13**
